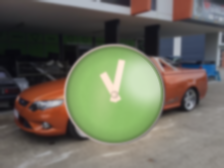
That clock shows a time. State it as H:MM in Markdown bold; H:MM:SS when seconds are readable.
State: **11:02**
